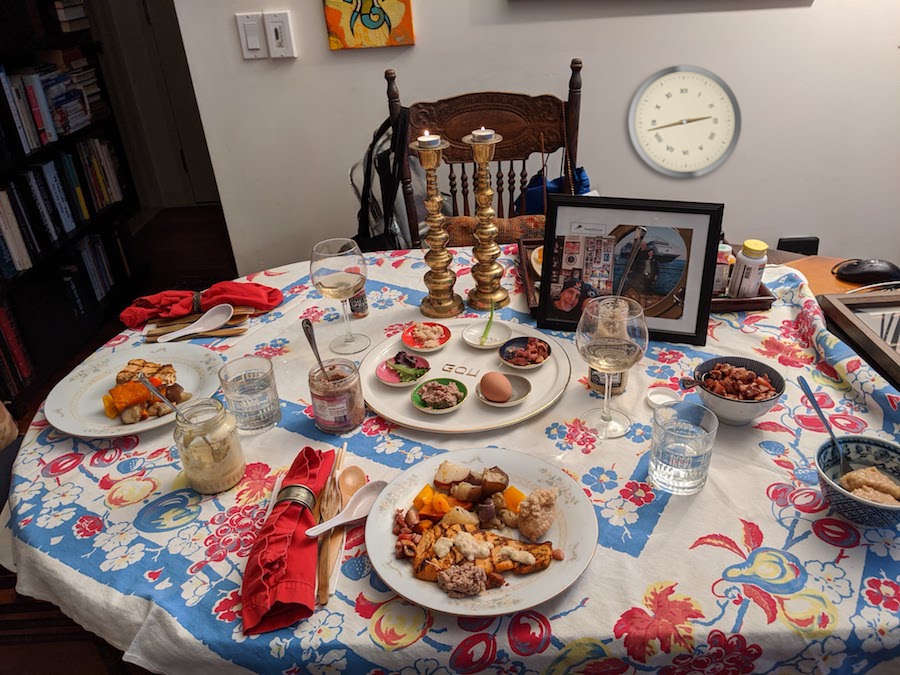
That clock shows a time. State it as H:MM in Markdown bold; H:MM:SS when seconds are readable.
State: **2:43**
